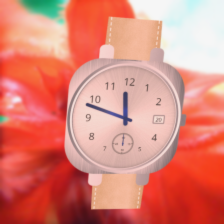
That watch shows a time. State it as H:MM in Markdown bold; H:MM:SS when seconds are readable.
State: **11:48**
